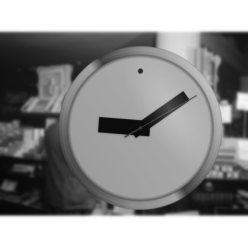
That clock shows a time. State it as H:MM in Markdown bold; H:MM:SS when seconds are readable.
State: **9:09:10**
